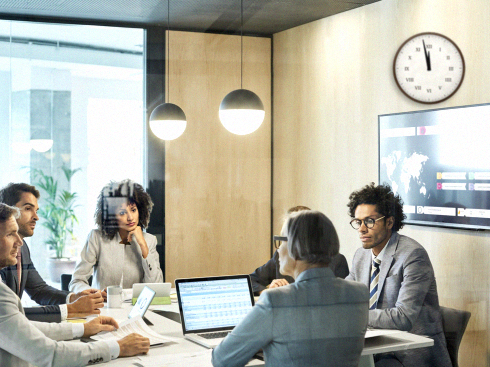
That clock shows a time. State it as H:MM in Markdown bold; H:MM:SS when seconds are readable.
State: **11:58**
